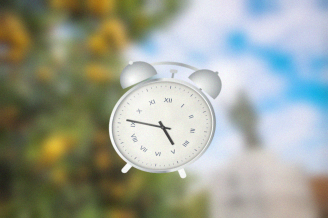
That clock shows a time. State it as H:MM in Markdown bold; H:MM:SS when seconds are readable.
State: **4:46**
